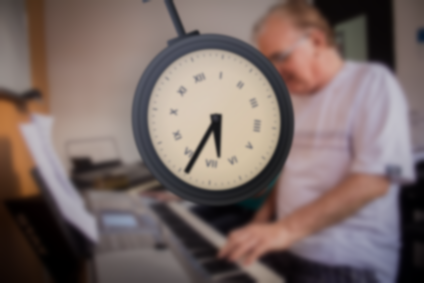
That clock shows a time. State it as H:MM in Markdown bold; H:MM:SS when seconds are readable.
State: **6:39**
